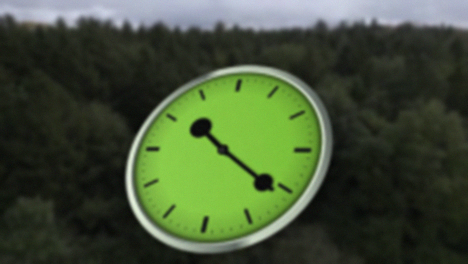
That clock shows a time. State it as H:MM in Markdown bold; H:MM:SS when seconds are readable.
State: **10:21**
